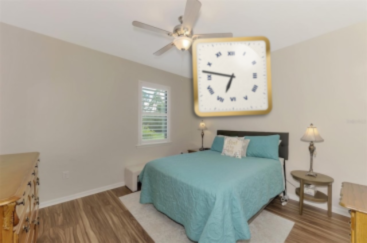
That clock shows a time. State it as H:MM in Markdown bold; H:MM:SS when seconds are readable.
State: **6:47**
